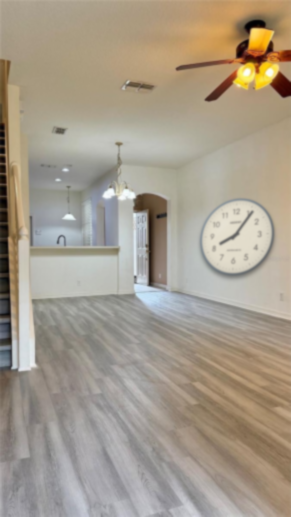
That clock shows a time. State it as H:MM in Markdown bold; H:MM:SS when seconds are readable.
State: **8:06**
